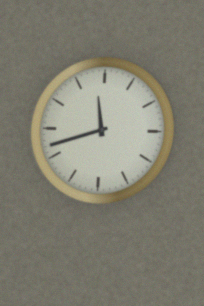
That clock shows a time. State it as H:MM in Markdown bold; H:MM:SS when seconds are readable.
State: **11:42**
